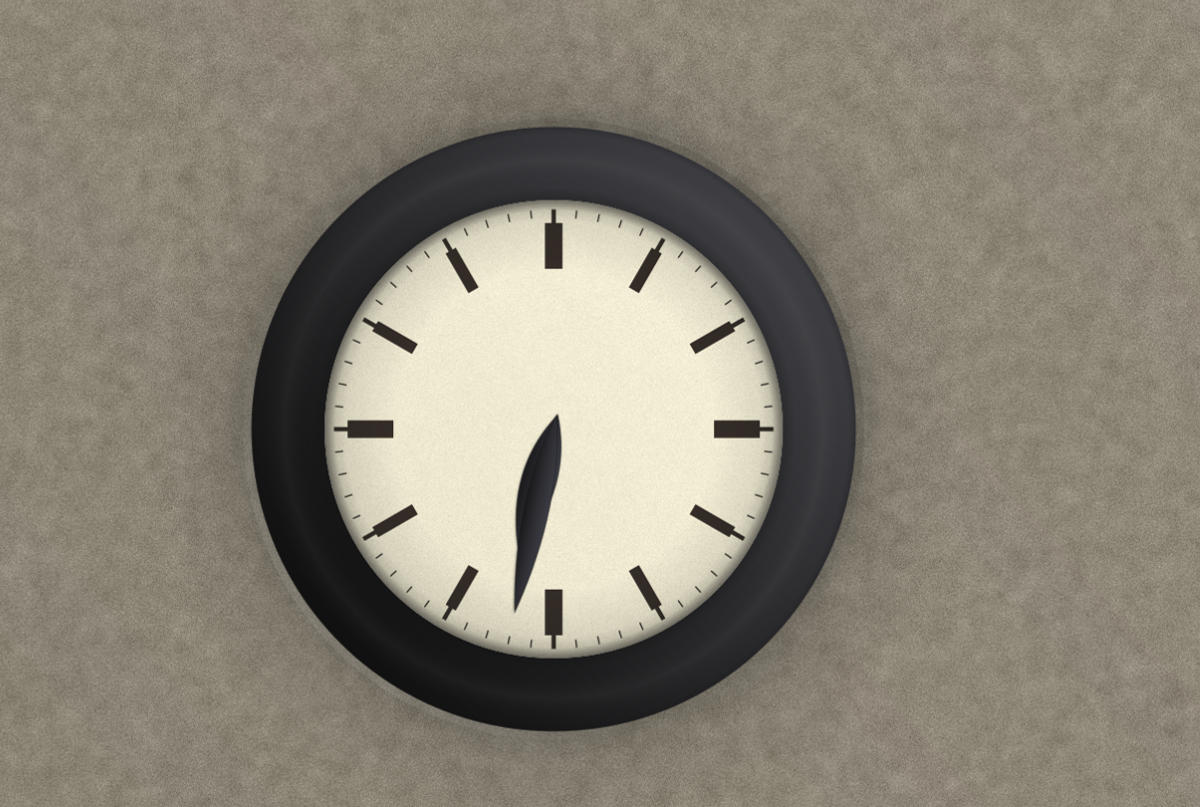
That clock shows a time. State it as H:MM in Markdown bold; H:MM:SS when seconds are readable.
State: **6:32**
